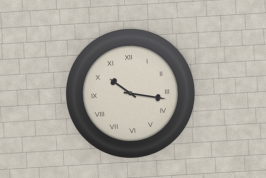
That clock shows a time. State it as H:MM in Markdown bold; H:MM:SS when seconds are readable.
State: **10:17**
